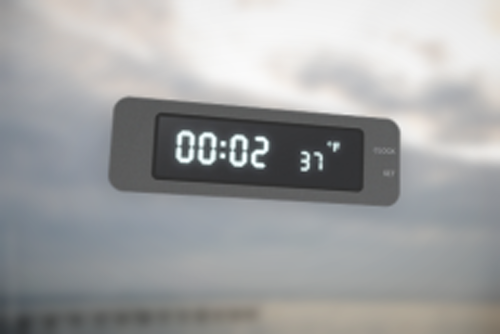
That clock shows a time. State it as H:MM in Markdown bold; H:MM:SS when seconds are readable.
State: **0:02**
